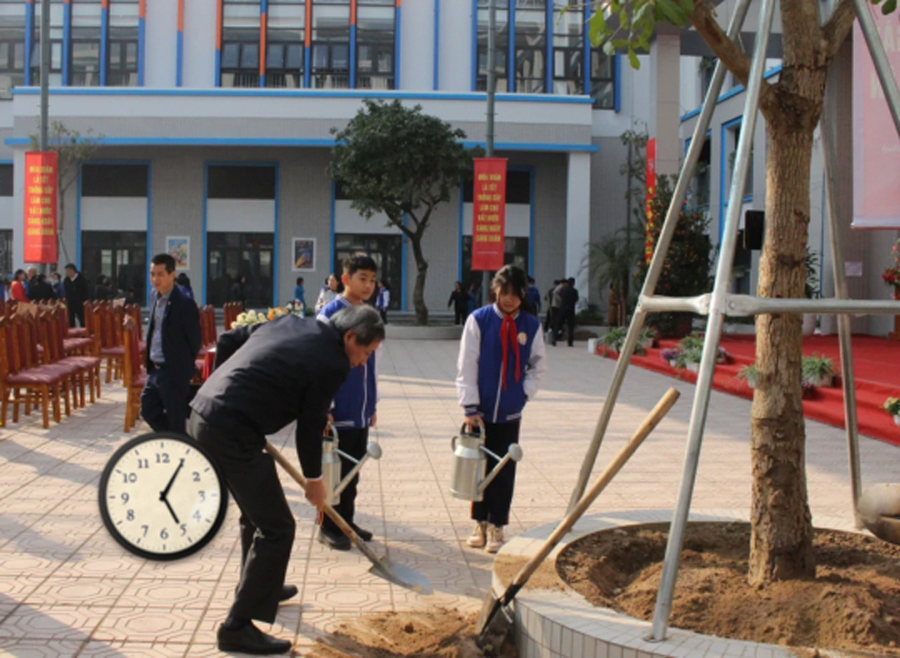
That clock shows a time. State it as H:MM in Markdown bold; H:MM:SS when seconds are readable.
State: **5:05**
